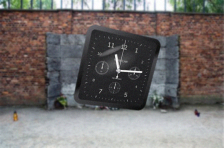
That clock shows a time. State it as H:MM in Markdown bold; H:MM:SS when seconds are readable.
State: **11:14**
